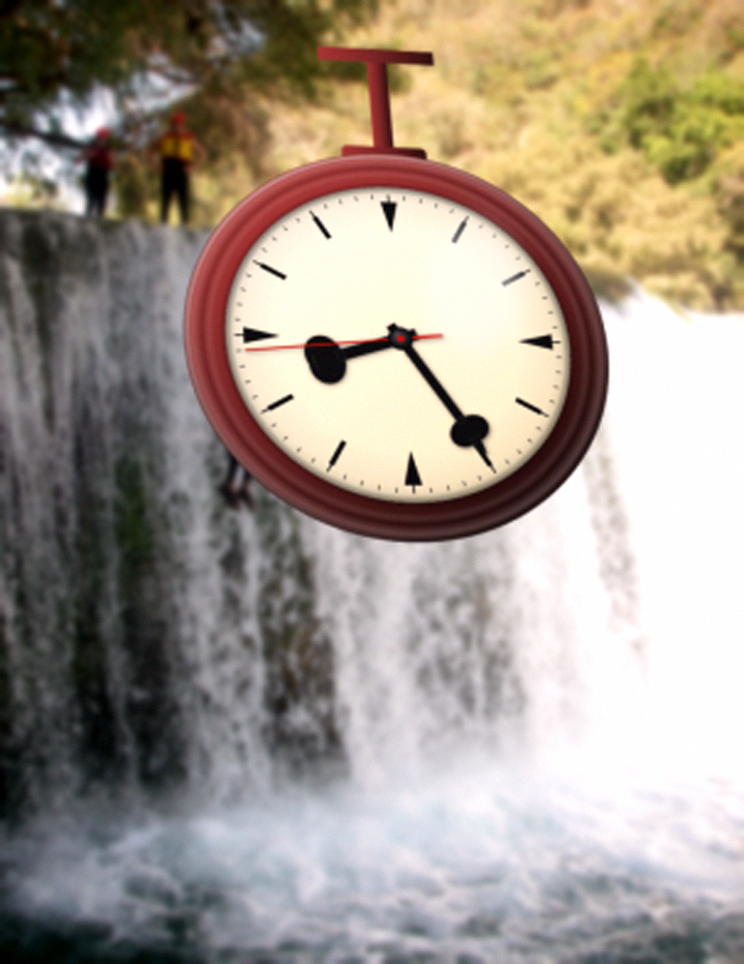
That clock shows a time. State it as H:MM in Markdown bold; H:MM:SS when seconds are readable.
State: **8:24:44**
